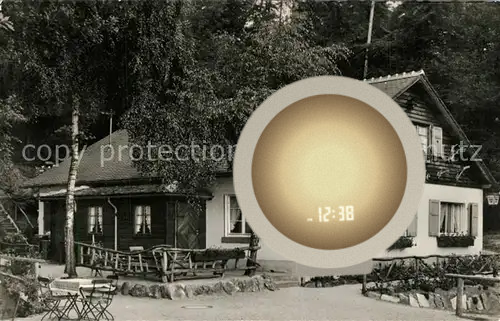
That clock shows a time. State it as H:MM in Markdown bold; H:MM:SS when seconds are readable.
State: **12:38**
